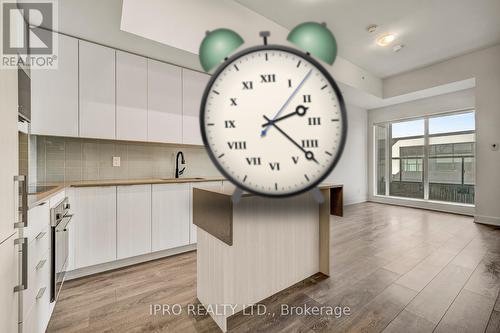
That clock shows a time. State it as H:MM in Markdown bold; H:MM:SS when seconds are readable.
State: **2:22:07**
